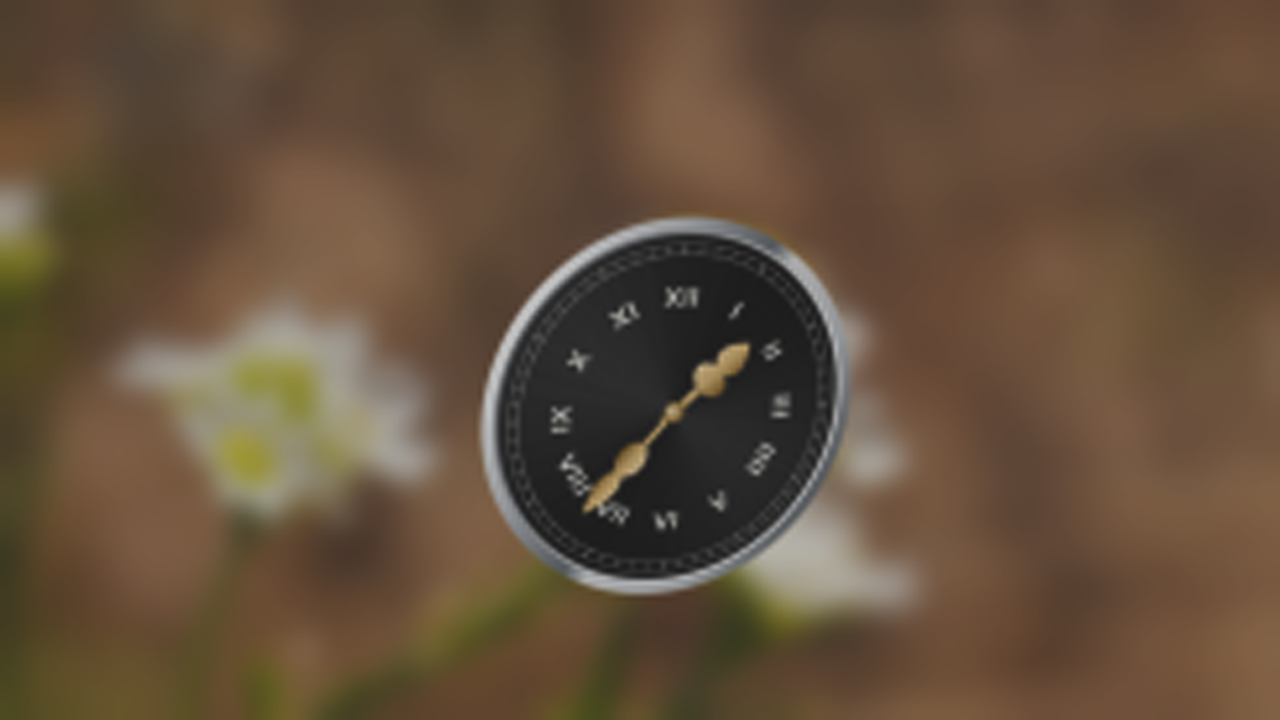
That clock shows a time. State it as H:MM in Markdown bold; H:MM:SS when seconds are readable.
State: **1:37**
